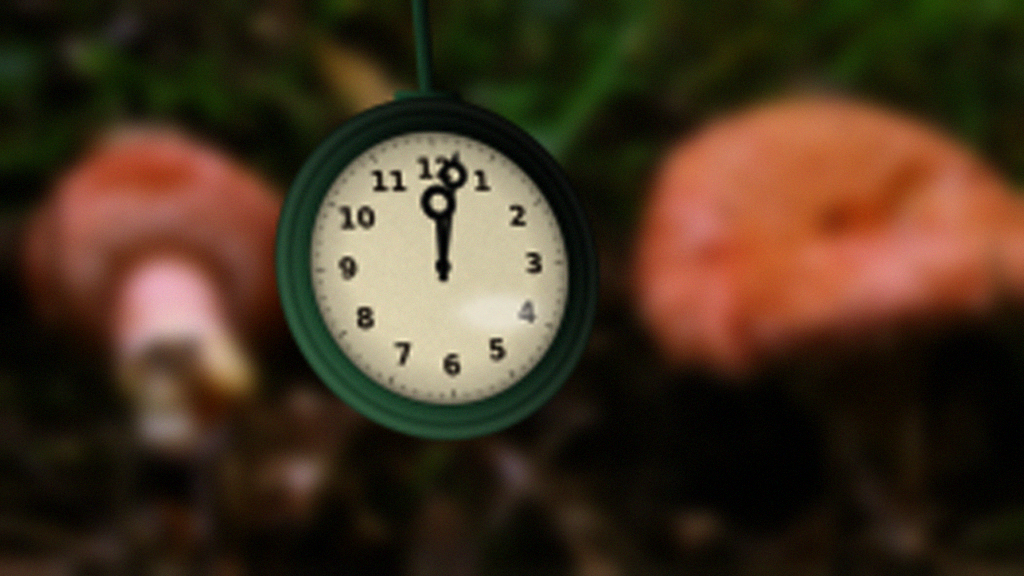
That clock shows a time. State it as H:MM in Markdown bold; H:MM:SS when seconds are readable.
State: **12:02**
